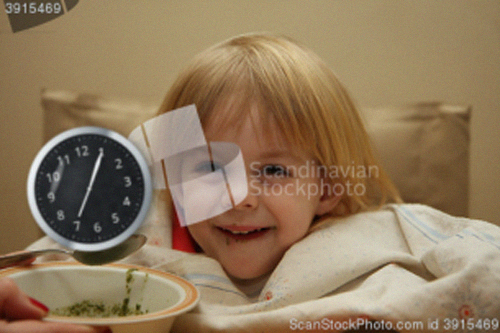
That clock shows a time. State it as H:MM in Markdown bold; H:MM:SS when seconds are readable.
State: **7:05**
